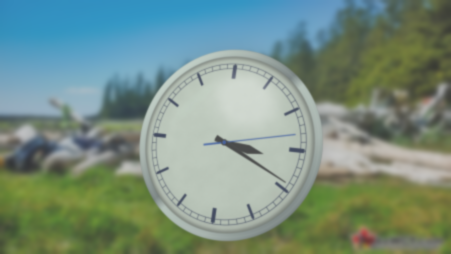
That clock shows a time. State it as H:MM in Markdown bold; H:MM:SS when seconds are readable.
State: **3:19:13**
